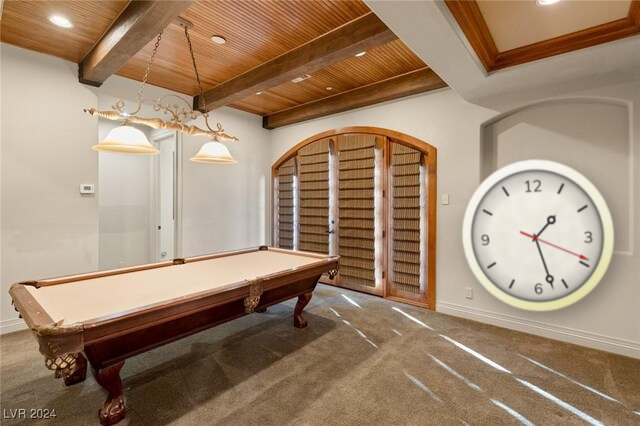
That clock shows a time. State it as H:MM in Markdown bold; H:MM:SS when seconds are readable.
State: **1:27:19**
